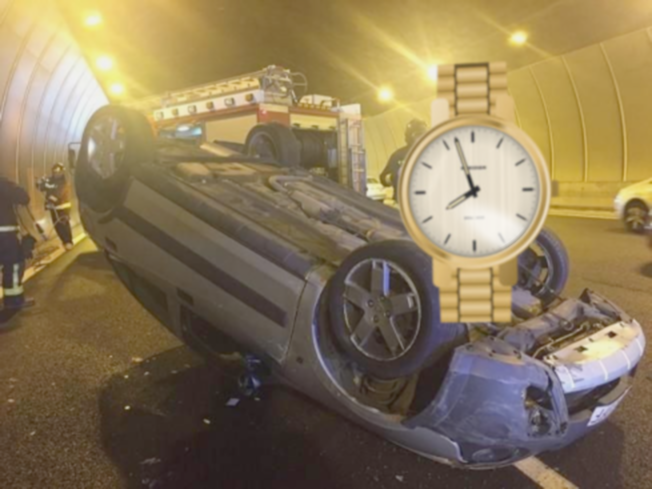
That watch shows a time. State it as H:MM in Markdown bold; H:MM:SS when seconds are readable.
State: **7:57**
